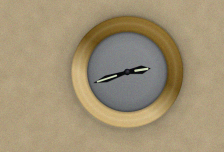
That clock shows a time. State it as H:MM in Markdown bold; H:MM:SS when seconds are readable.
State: **2:42**
